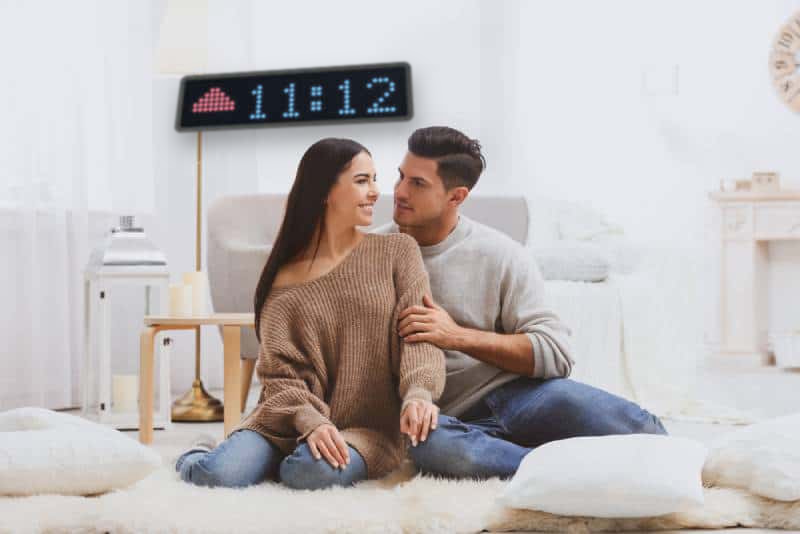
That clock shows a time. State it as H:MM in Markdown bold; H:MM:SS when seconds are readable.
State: **11:12**
